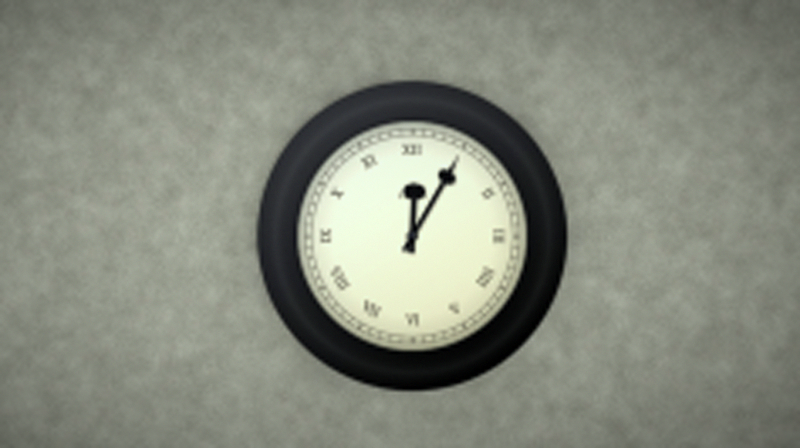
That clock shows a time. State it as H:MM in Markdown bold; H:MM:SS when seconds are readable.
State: **12:05**
